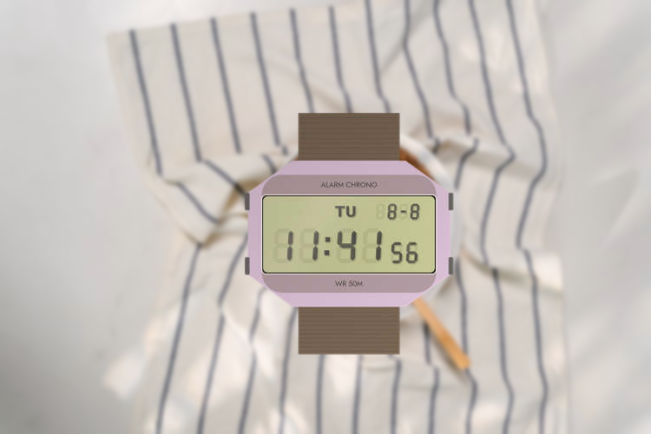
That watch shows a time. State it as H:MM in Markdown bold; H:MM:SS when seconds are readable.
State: **11:41:56**
